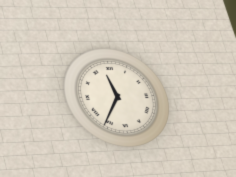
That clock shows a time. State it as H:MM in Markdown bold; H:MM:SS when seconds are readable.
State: **11:36**
